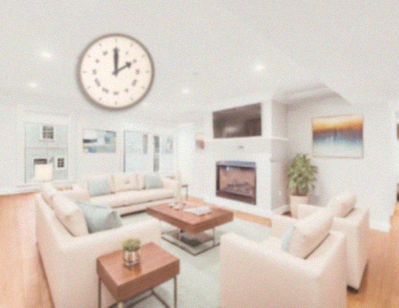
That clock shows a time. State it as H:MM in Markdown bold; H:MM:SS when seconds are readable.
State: **2:00**
